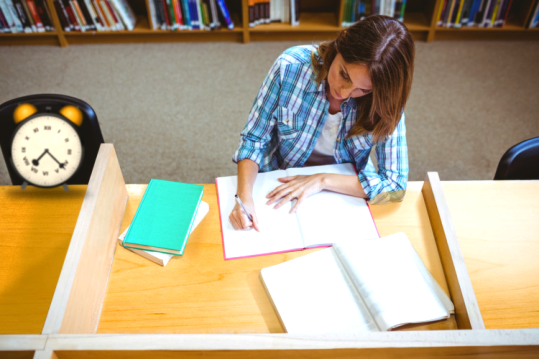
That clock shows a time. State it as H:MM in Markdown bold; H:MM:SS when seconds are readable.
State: **7:22**
